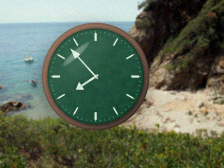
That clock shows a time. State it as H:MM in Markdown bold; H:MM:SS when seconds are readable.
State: **7:53**
